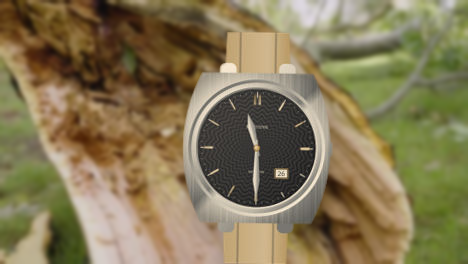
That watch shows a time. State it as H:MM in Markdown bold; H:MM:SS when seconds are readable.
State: **11:30**
